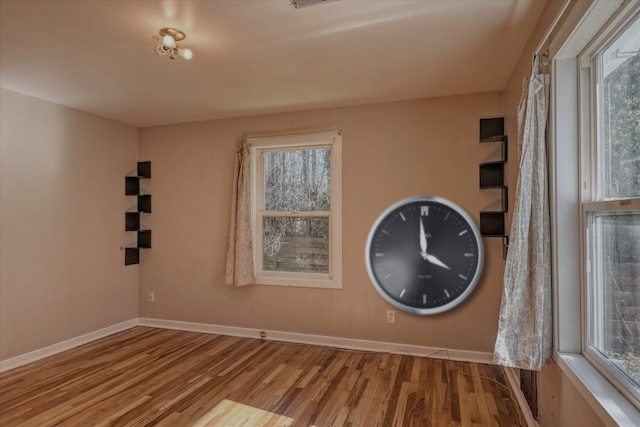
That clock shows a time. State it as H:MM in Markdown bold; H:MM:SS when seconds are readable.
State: **3:59**
